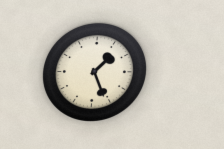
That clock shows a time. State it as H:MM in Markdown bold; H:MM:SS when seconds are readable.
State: **1:26**
